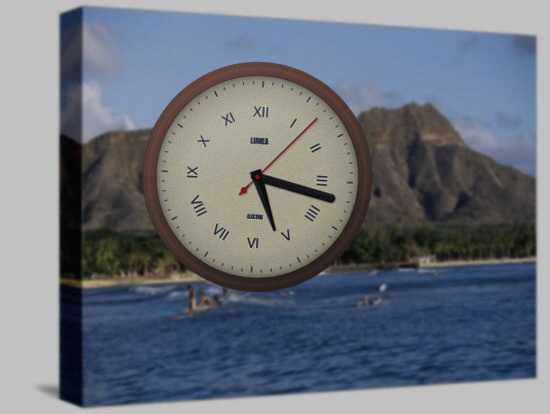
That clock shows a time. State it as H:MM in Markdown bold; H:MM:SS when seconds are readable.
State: **5:17:07**
